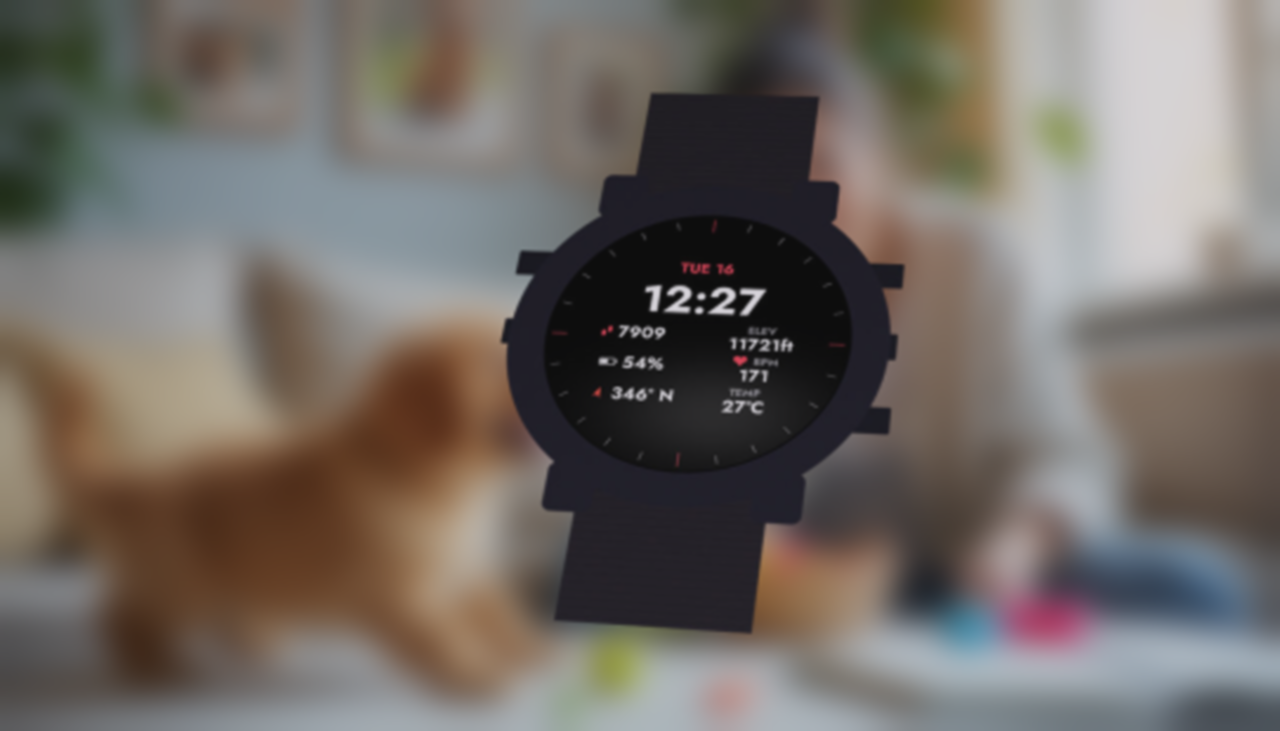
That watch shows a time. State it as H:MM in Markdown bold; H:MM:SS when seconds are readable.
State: **12:27**
